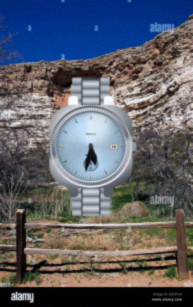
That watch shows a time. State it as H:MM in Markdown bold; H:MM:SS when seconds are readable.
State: **5:32**
